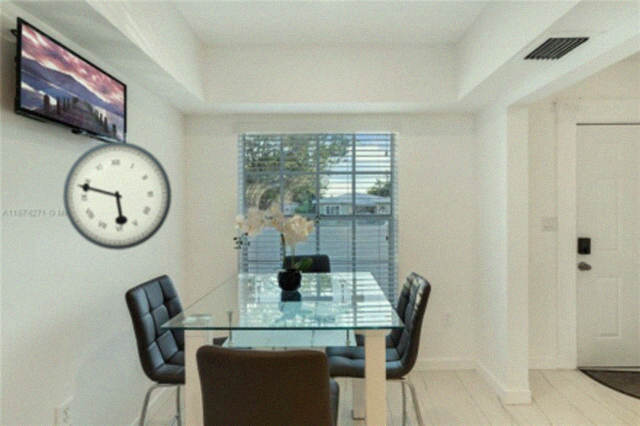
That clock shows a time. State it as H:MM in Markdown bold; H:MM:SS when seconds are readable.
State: **5:48**
